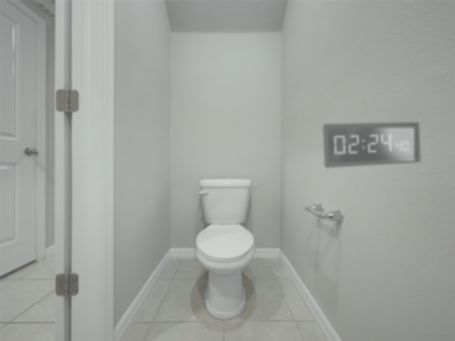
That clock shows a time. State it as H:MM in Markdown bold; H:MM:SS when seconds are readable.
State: **2:24**
